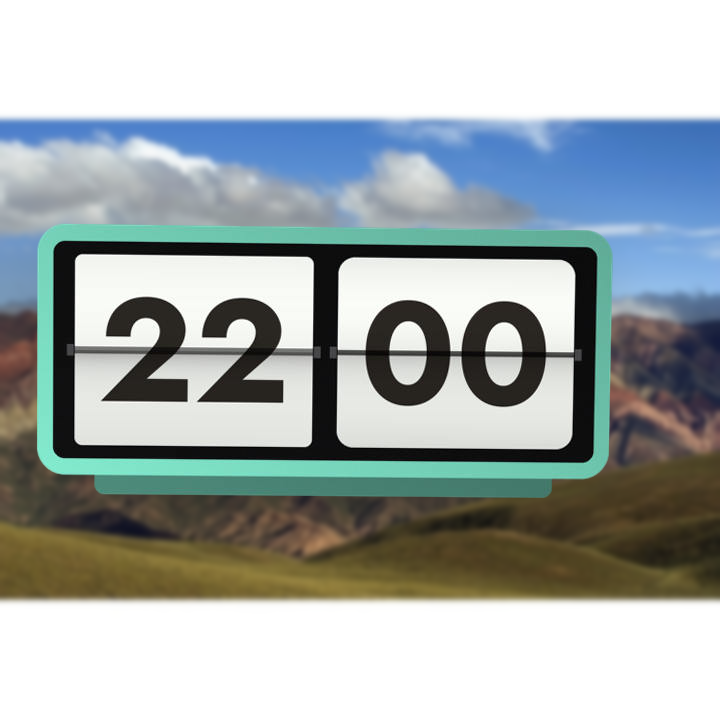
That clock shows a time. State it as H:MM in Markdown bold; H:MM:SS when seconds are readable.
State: **22:00**
